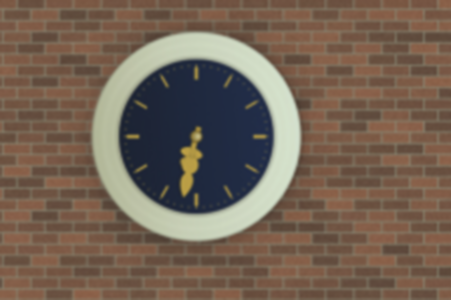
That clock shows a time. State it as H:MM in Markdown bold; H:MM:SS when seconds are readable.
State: **6:32**
